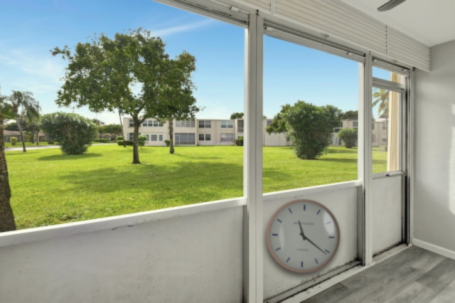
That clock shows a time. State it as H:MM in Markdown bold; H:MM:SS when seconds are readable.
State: **11:21**
